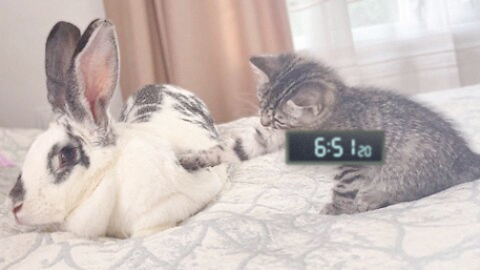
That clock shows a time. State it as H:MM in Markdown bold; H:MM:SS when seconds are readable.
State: **6:51**
